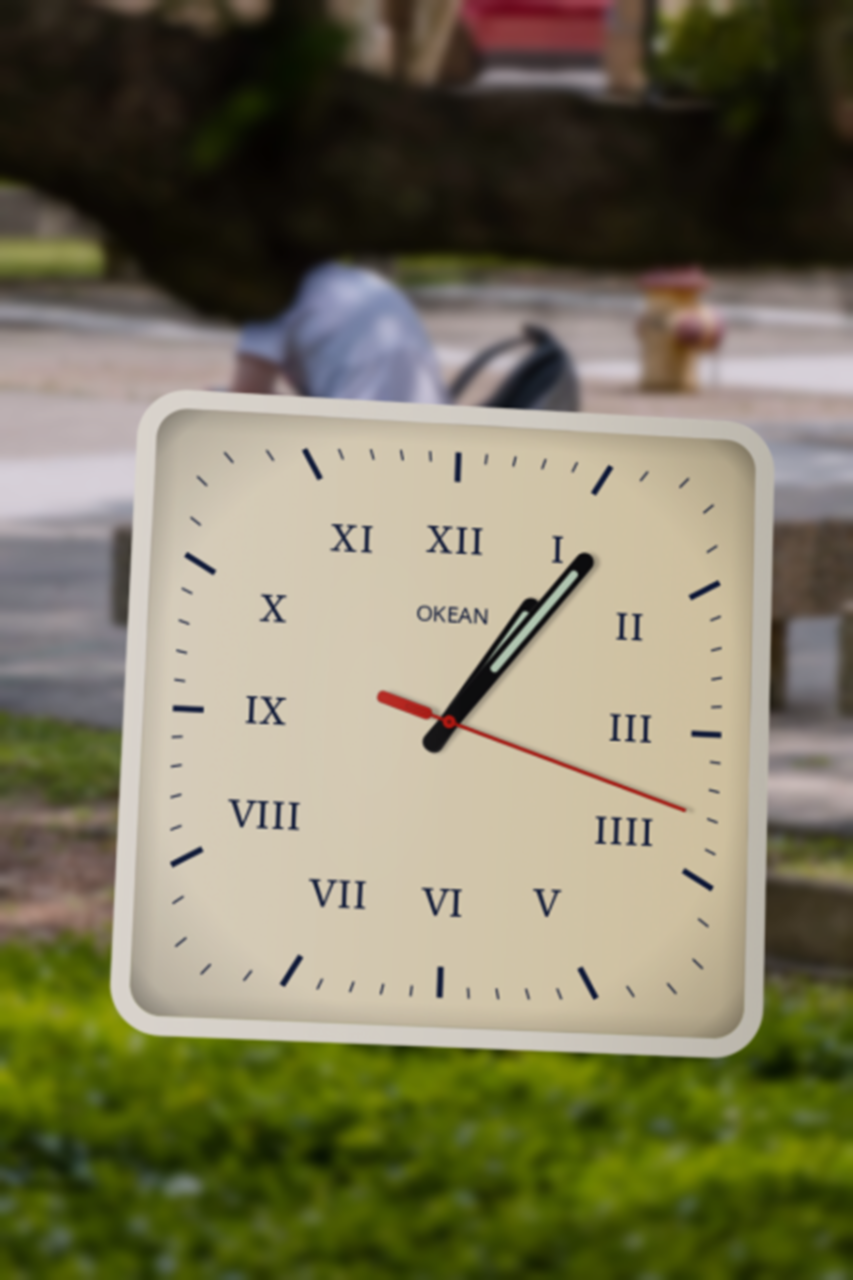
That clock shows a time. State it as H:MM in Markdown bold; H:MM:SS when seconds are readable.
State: **1:06:18**
